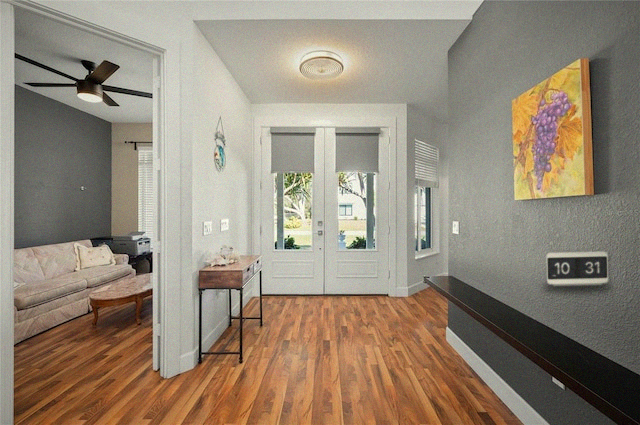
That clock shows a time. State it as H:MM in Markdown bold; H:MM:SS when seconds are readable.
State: **10:31**
